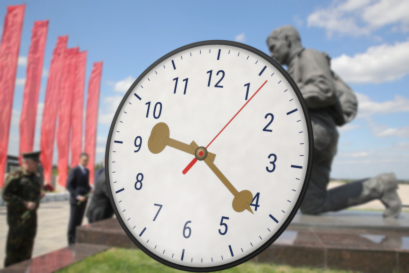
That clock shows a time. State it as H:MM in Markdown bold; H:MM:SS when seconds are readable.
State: **9:21:06**
